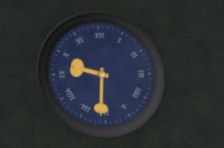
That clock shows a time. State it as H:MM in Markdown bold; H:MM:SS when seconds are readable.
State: **9:31**
